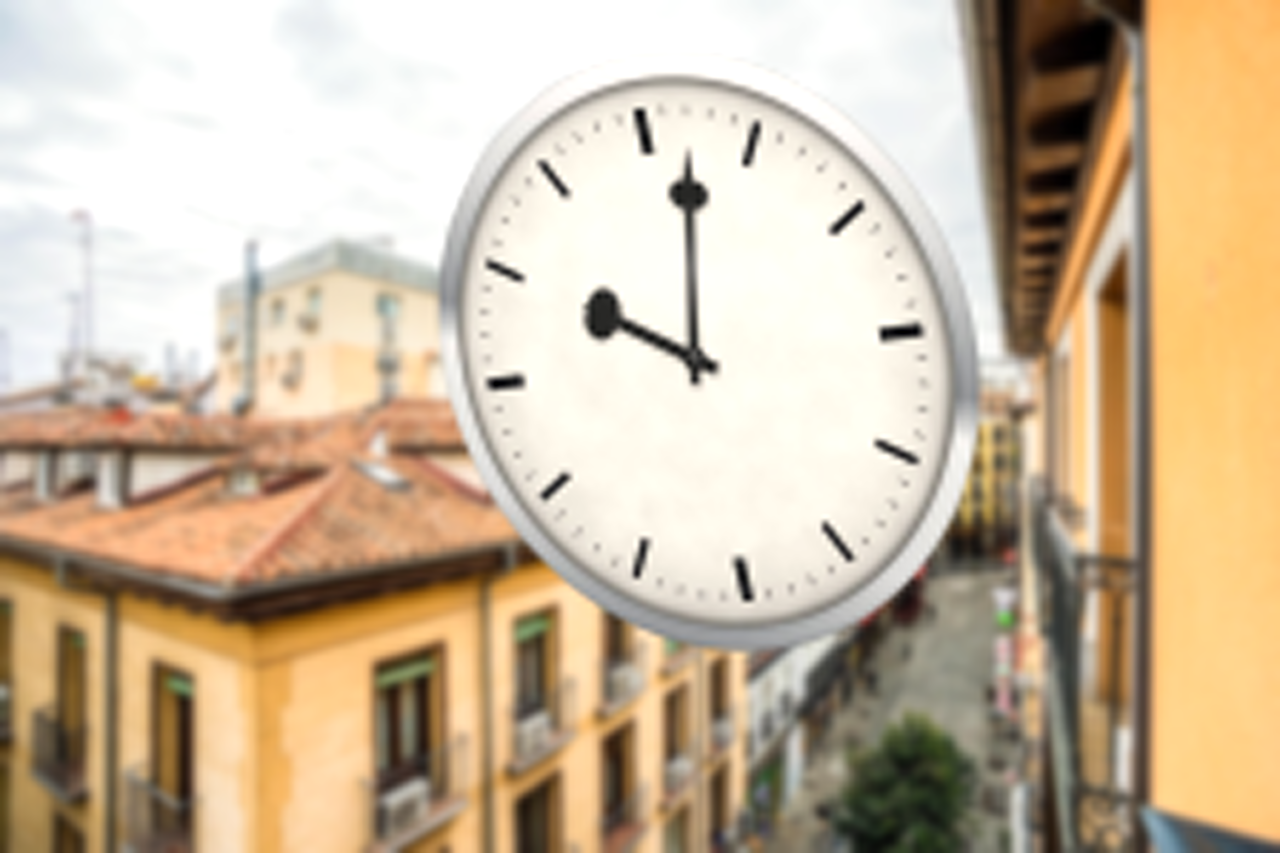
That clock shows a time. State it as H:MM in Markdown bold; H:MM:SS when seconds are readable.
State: **10:02**
